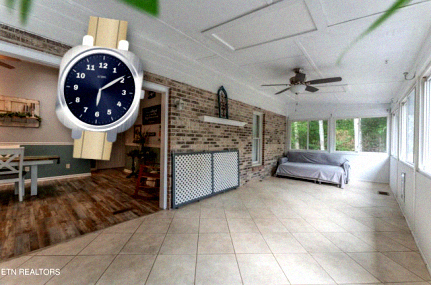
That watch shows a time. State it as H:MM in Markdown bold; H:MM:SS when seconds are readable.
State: **6:09**
